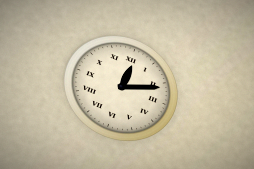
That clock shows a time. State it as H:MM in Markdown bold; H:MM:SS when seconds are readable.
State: **12:11**
